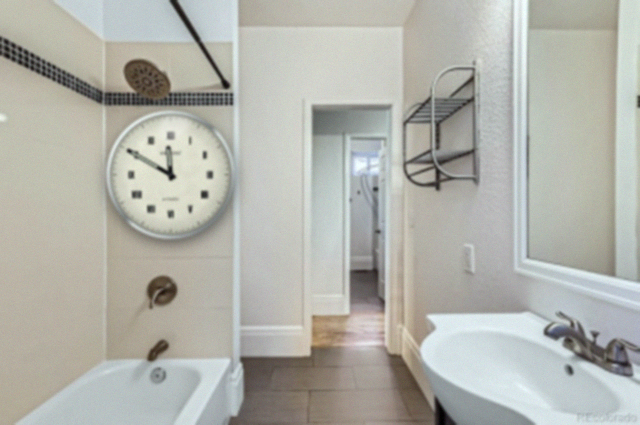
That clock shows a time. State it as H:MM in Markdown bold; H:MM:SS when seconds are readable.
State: **11:50**
